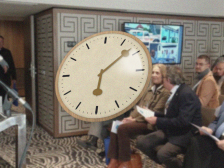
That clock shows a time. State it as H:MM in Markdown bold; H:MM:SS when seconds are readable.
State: **6:08**
